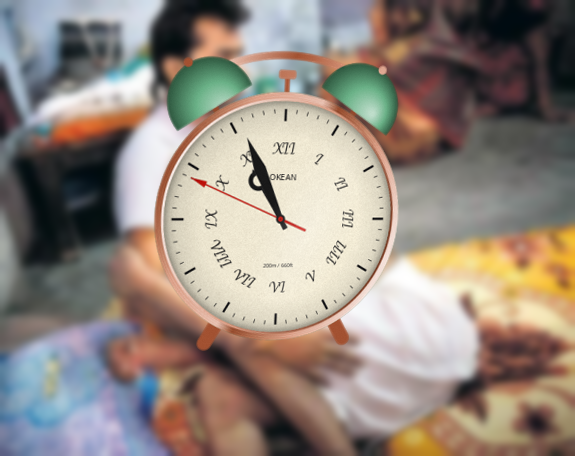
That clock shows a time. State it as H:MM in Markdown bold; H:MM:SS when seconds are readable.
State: **10:55:49**
